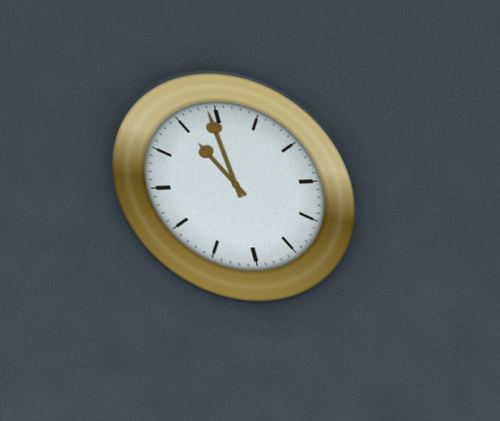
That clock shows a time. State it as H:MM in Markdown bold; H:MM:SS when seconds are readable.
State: **10:59**
